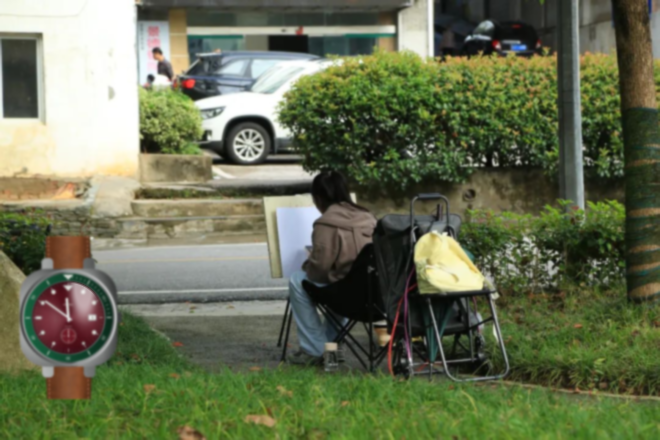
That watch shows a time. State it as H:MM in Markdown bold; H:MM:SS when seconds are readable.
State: **11:51**
